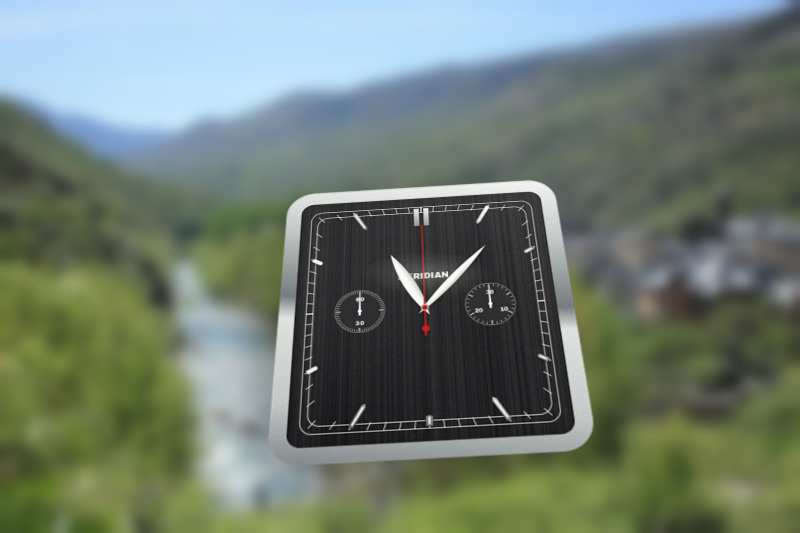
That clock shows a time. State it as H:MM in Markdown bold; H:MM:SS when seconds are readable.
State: **11:07**
